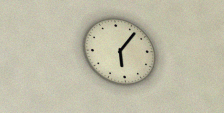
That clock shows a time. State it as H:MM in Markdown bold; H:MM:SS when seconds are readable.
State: **6:07**
